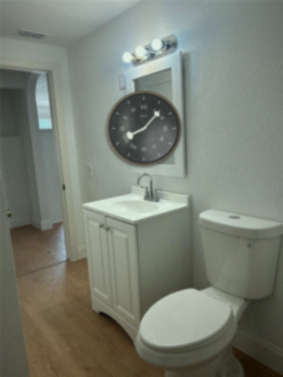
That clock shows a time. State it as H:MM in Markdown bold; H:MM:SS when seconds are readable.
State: **8:07**
